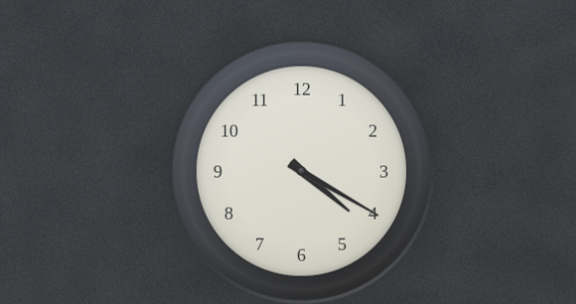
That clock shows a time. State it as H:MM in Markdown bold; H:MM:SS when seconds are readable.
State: **4:20**
